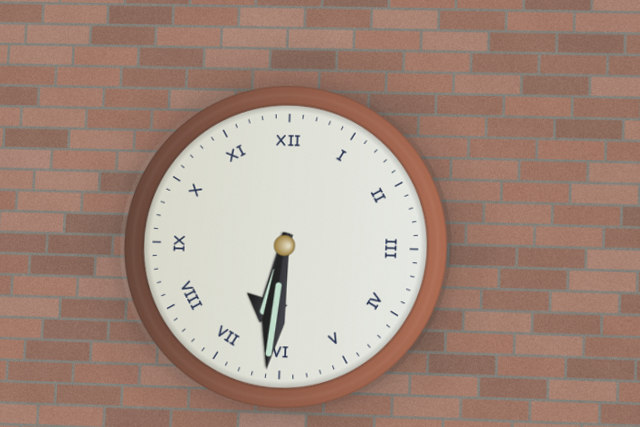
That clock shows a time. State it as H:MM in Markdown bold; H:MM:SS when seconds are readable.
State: **6:31**
